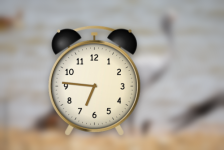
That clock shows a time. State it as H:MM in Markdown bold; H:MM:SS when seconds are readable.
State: **6:46**
